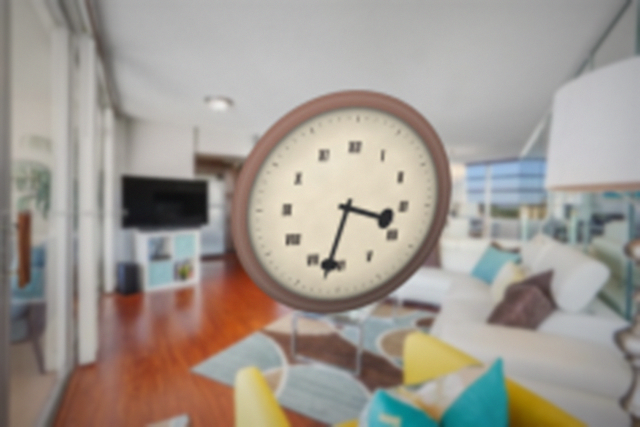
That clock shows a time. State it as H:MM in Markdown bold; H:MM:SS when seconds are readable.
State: **3:32**
